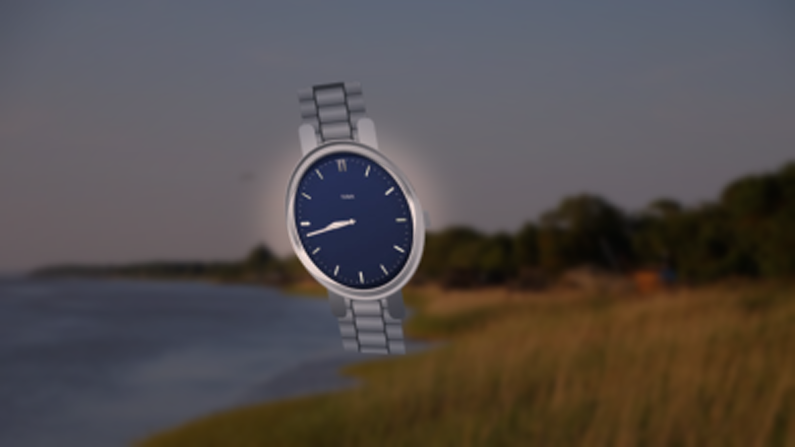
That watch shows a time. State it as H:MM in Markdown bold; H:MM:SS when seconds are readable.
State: **8:43**
